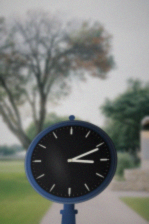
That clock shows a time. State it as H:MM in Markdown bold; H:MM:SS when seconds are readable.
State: **3:11**
